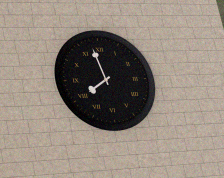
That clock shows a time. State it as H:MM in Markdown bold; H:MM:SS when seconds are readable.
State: **7:58**
